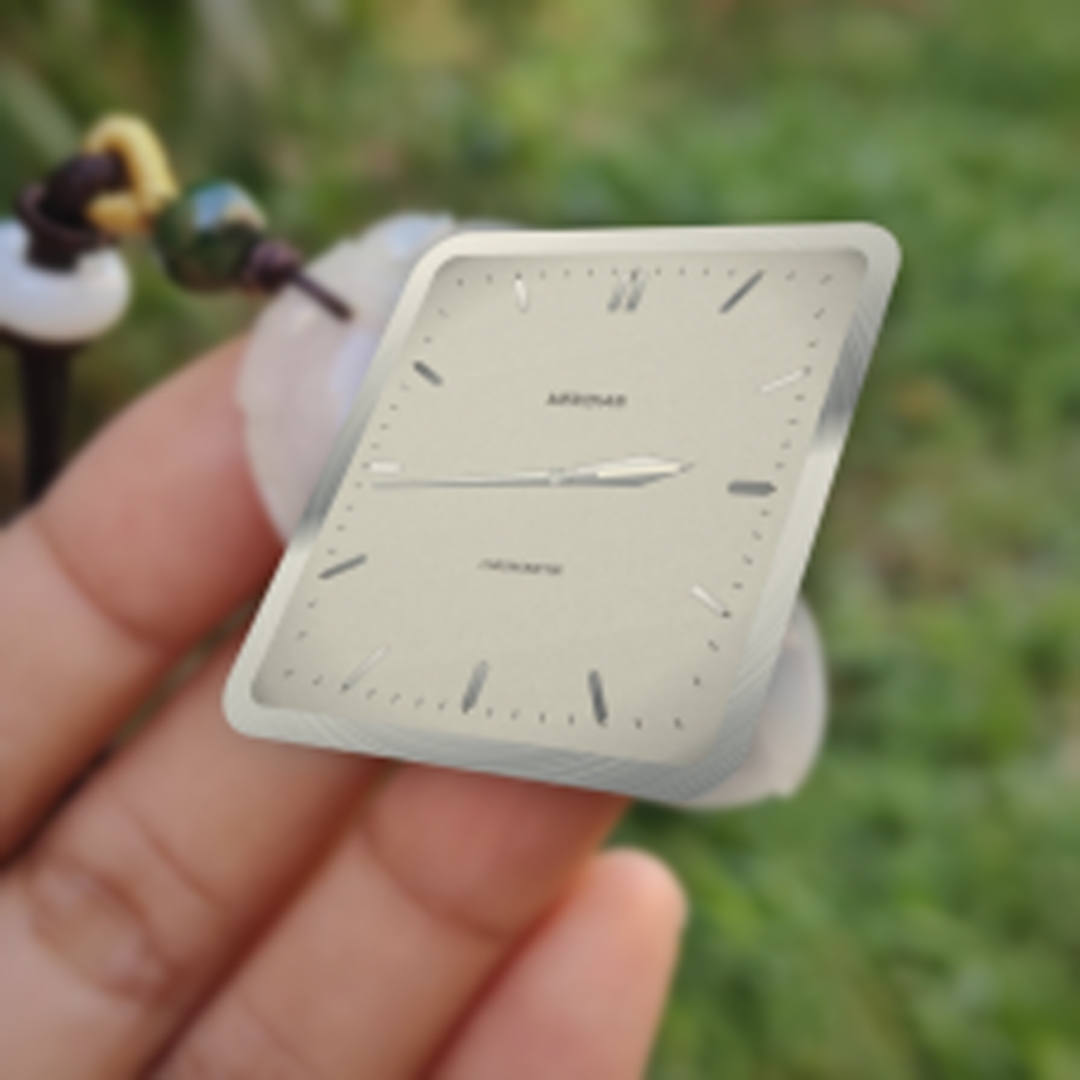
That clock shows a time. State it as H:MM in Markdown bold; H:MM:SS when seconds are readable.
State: **2:44**
